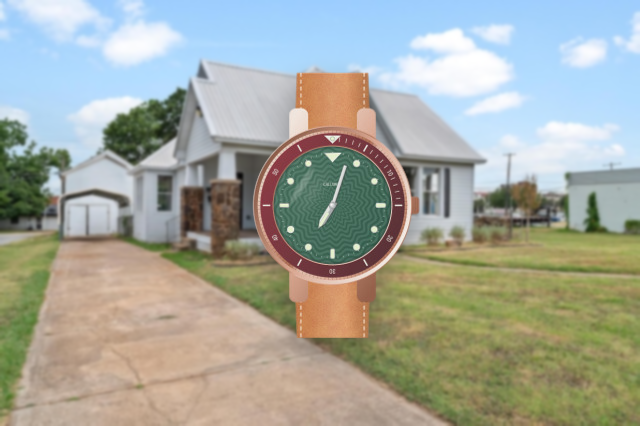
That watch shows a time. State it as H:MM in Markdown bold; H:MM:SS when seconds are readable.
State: **7:03**
